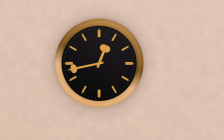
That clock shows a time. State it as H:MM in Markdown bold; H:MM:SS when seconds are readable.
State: **12:43**
